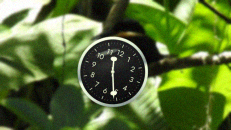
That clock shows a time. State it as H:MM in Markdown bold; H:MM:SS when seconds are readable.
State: **11:26**
